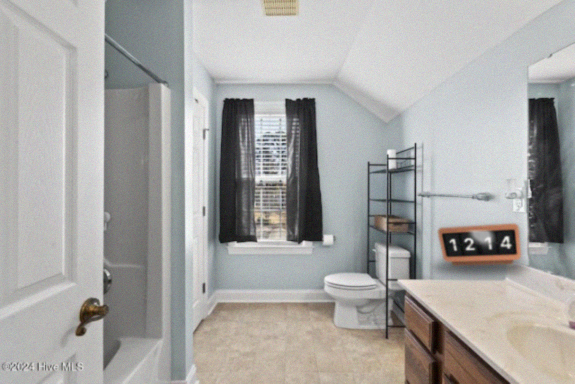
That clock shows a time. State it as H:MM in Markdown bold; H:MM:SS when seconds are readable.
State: **12:14**
